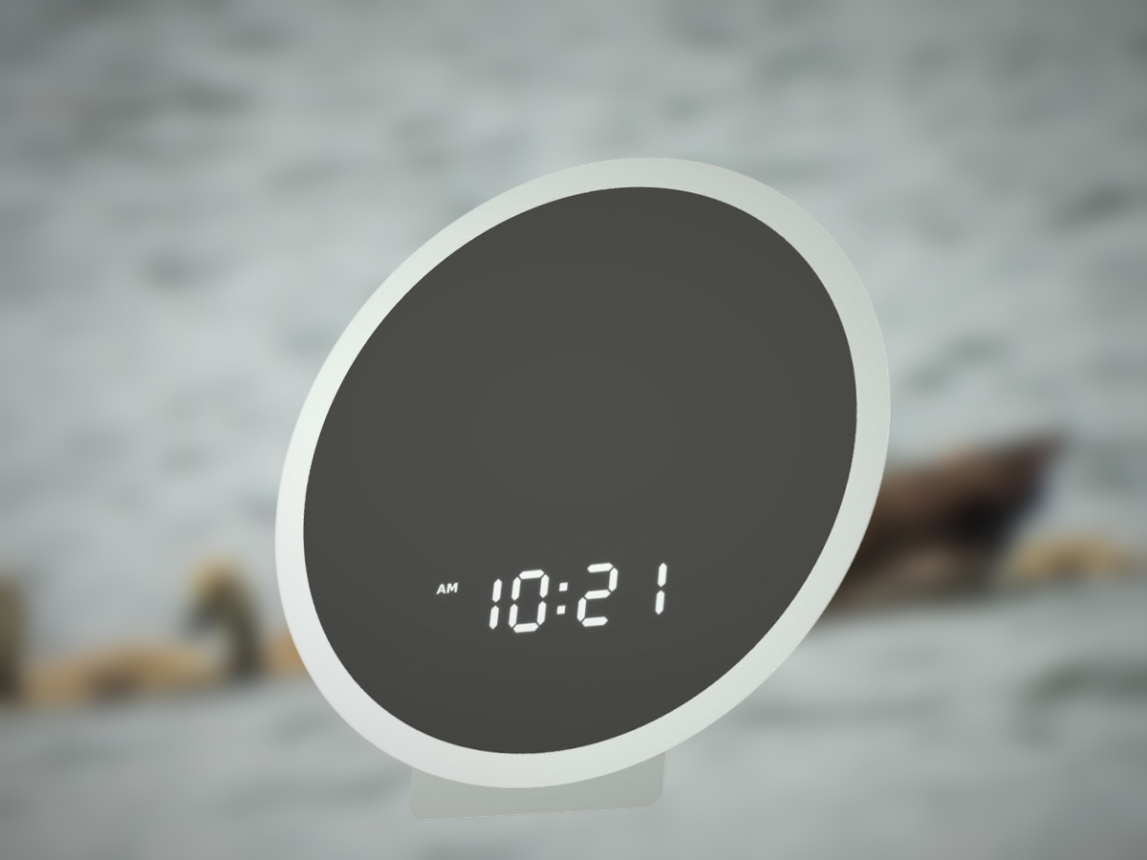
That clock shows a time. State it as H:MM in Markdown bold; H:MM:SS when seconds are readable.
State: **10:21**
